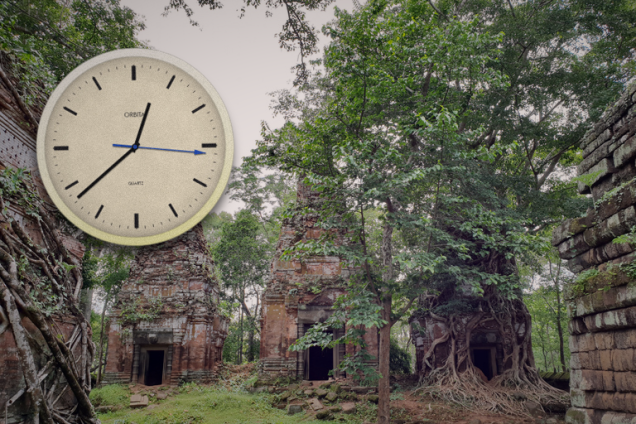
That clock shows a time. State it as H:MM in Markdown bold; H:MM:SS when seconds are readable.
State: **12:38:16**
